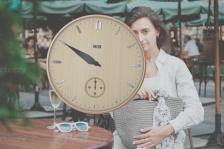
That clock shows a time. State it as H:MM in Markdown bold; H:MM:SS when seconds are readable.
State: **9:50**
